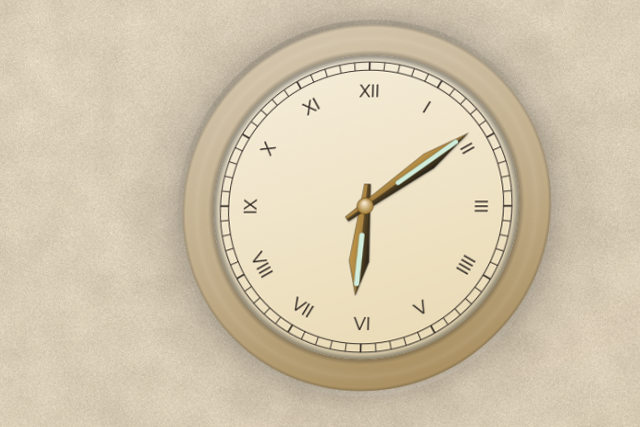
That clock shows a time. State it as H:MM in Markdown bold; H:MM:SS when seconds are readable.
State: **6:09**
